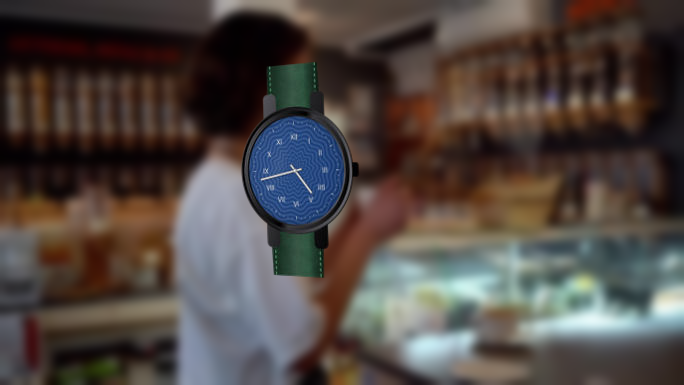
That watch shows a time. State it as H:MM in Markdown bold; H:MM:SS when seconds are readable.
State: **4:43**
